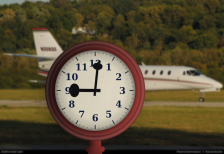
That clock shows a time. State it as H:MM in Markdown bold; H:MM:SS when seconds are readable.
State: **9:01**
